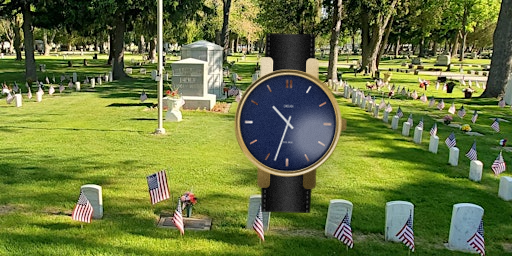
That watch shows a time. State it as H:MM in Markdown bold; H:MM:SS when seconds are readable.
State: **10:33**
